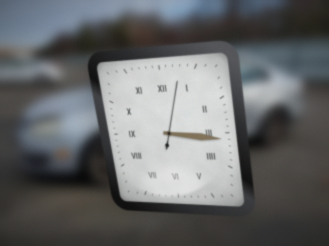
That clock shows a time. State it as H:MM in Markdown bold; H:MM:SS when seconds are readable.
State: **3:16:03**
